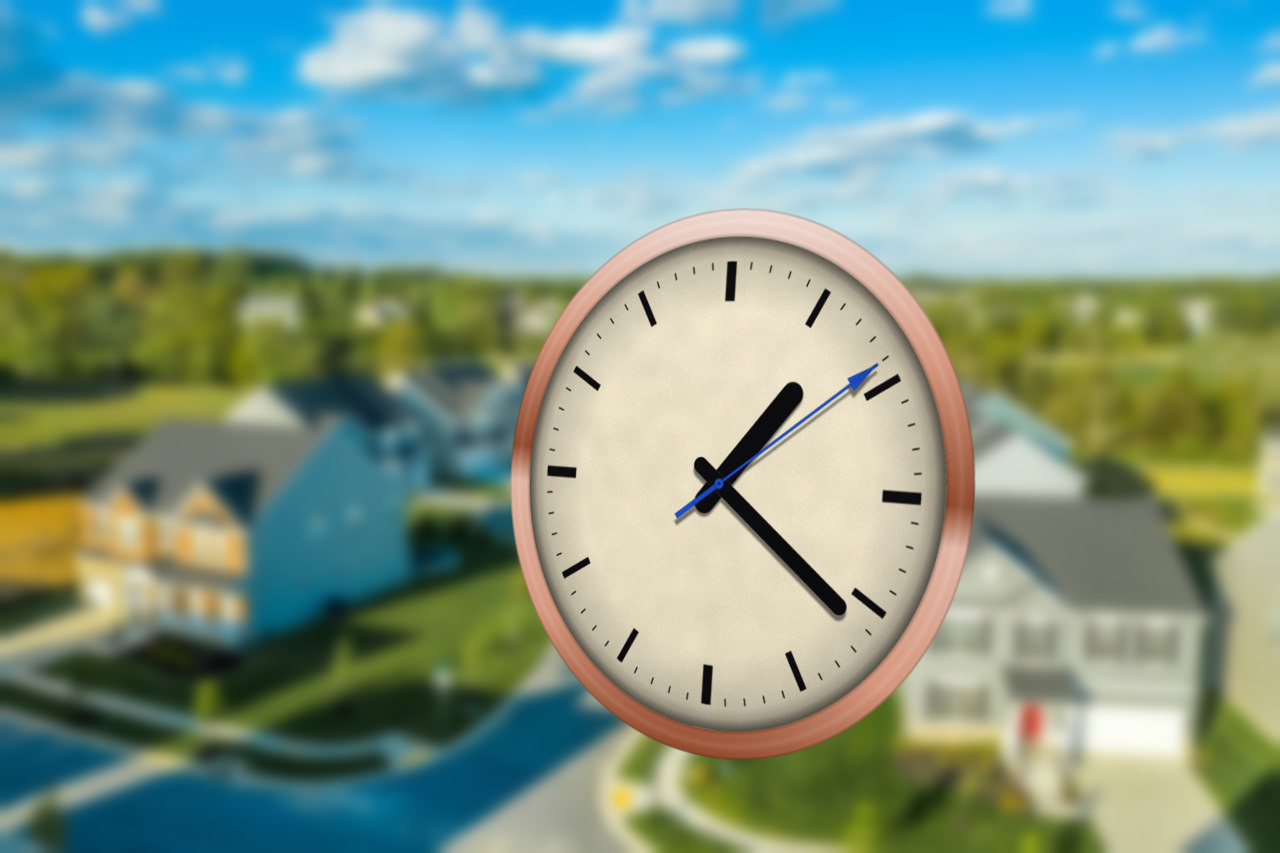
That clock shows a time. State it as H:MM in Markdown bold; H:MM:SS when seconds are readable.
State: **1:21:09**
